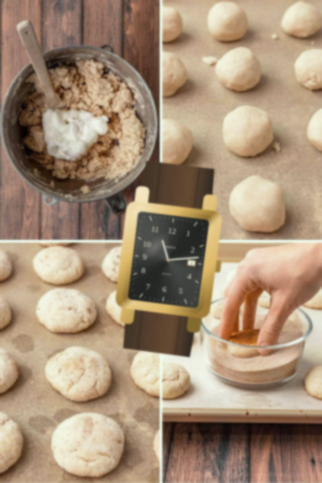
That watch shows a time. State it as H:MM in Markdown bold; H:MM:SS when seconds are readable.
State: **11:13**
